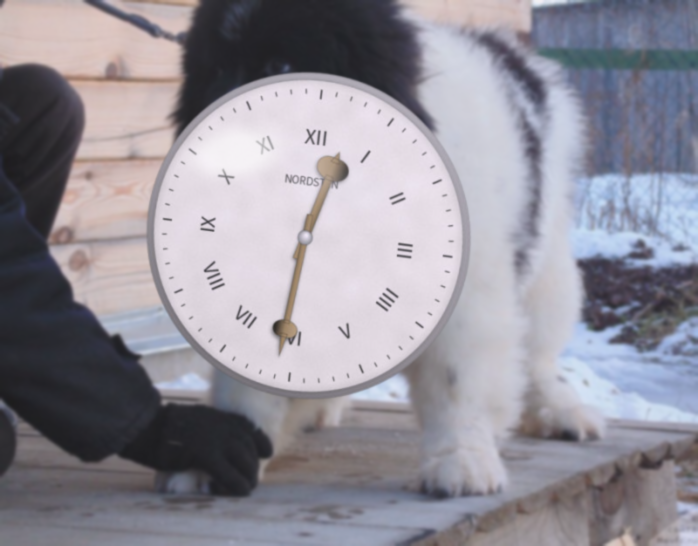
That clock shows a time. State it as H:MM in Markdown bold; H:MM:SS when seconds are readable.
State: **12:31**
